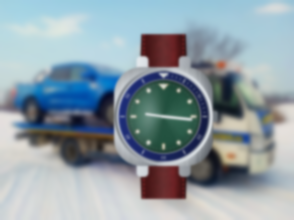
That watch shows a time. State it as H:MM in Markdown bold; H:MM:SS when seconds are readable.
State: **9:16**
